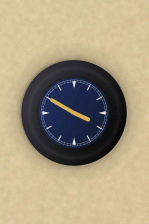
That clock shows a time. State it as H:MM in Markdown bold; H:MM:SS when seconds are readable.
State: **3:50**
